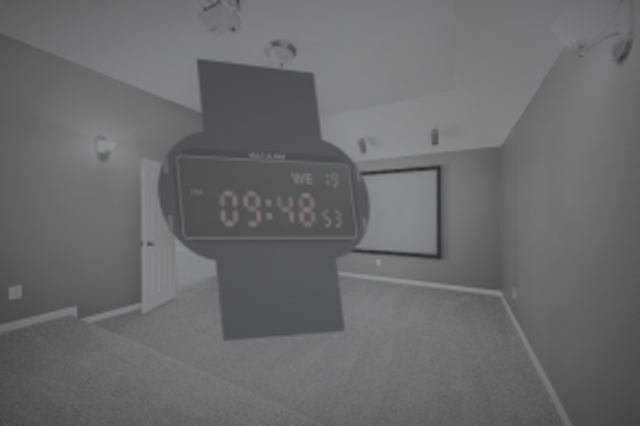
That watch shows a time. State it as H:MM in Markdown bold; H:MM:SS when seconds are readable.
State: **9:48:53**
